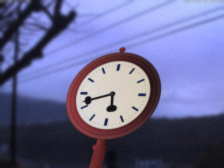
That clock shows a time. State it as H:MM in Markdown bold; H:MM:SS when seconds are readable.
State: **5:42**
